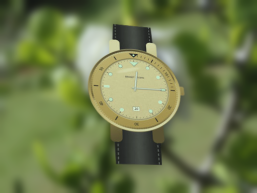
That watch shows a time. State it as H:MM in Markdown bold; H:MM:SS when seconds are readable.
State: **12:15**
